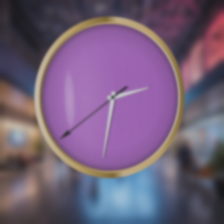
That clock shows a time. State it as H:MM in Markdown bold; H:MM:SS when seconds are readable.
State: **2:31:39**
